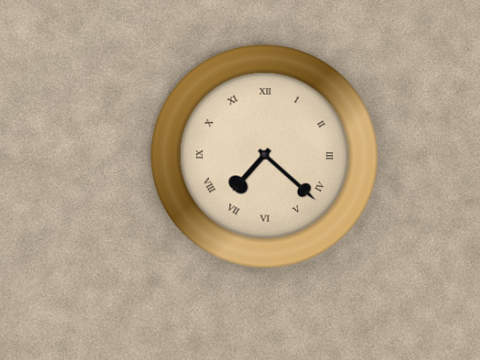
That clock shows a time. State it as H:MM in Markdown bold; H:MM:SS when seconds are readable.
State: **7:22**
